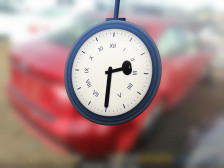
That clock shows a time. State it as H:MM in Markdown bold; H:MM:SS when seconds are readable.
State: **2:30**
